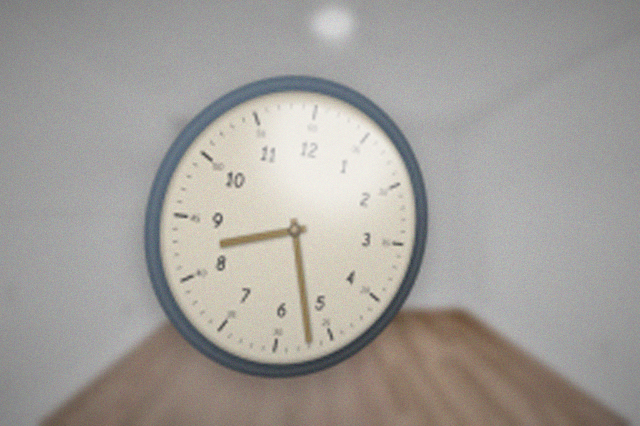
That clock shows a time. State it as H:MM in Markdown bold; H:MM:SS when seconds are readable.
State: **8:27**
